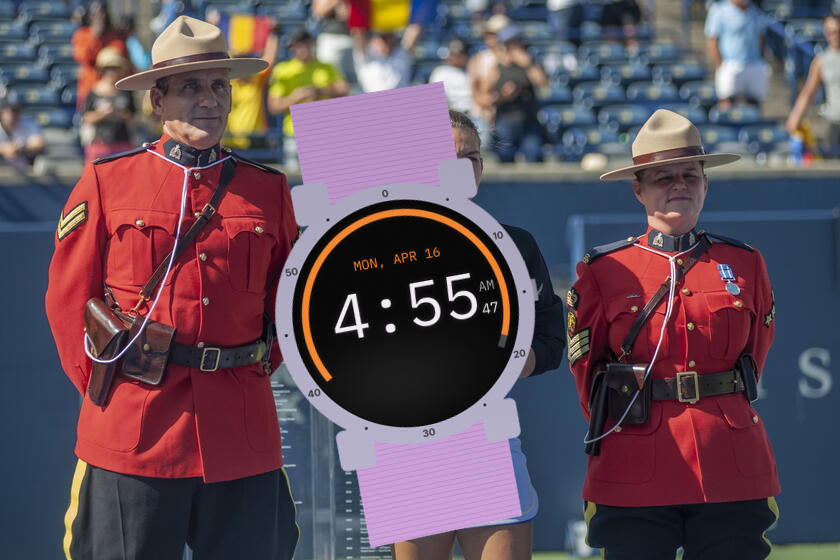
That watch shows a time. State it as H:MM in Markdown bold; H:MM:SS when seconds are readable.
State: **4:55:47**
